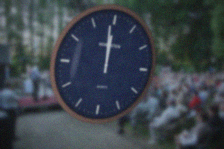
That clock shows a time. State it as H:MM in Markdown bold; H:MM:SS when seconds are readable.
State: **11:59**
